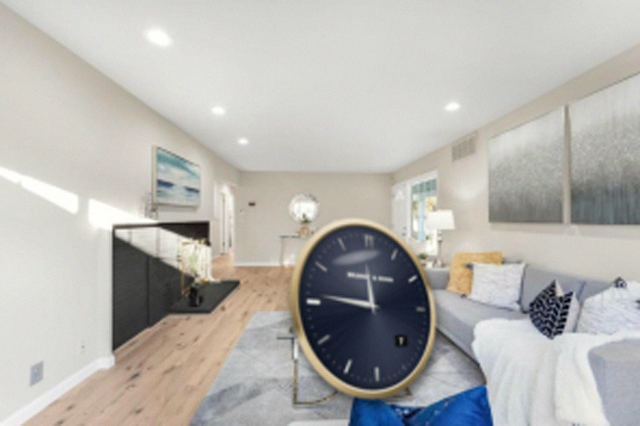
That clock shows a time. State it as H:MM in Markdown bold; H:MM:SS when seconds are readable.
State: **11:46**
